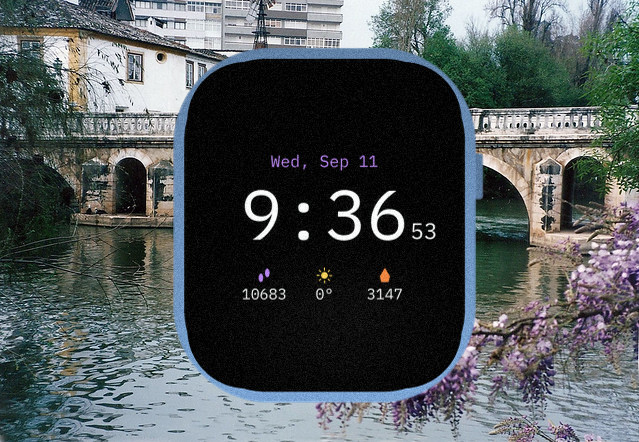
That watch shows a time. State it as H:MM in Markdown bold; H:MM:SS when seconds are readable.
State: **9:36:53**
